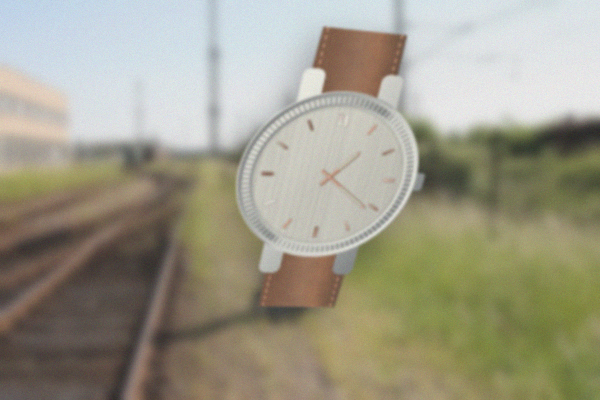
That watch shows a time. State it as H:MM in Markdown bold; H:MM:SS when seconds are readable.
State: **1:21**
